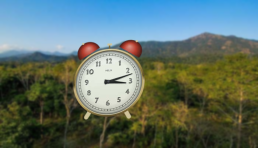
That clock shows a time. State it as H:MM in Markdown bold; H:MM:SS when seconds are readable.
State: **3:12**
